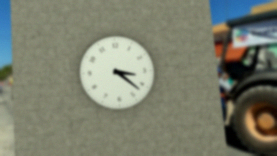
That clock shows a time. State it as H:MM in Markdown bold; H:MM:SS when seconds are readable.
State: **3:22**
